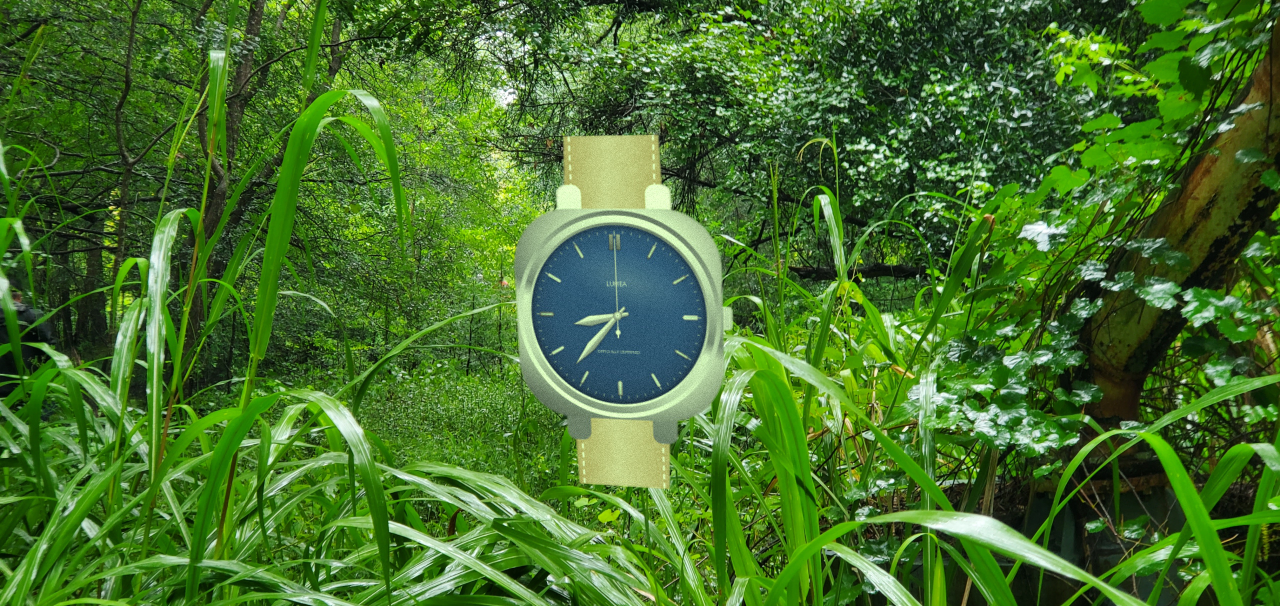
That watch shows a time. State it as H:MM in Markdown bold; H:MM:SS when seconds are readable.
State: **8:37:00**
